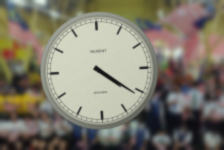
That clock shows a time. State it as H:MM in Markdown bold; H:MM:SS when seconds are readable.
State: **4:21**
